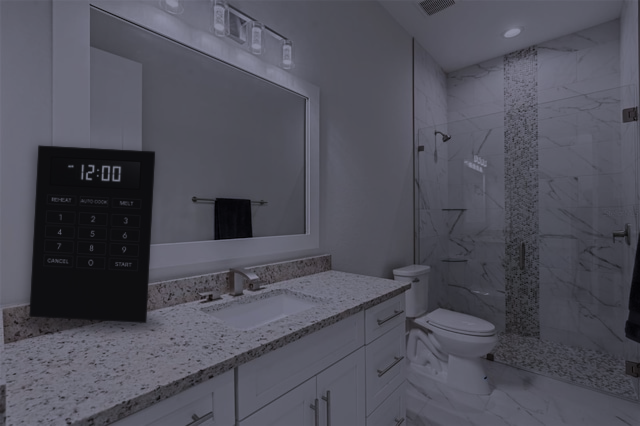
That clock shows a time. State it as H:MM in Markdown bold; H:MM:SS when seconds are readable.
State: **12:00**
